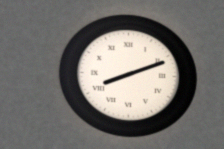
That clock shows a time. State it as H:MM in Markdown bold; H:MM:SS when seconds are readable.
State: **8:11**
